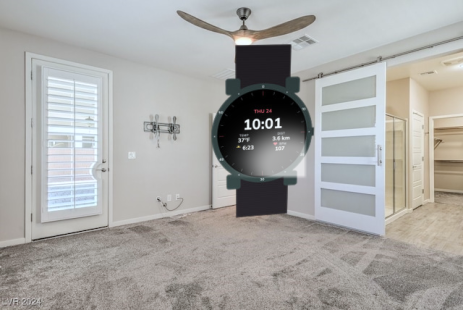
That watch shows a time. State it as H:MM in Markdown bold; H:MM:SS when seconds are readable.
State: **10:01**
